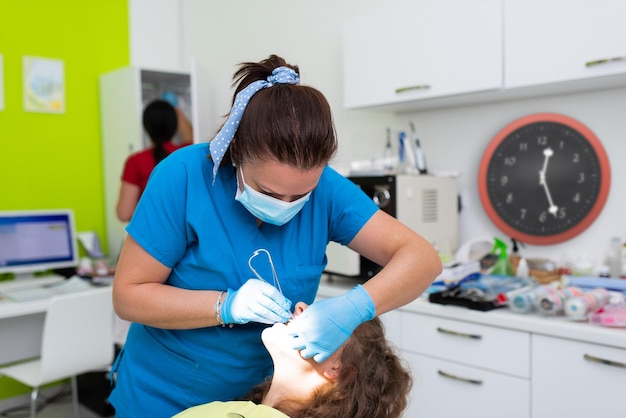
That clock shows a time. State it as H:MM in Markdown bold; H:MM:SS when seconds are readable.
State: **12:27**
